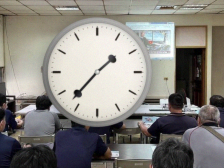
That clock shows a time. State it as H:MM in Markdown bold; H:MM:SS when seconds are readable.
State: **1:37**
